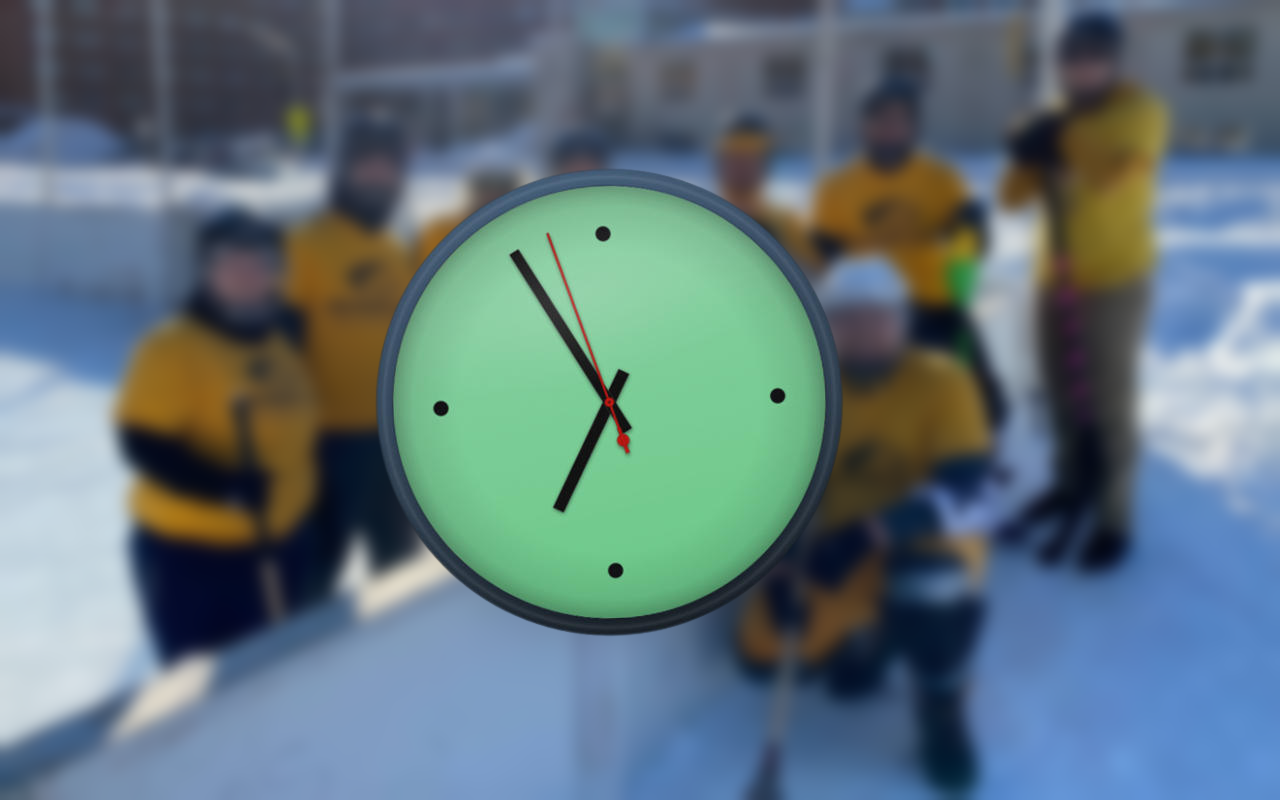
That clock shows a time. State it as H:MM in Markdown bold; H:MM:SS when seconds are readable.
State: **6:54:57**
